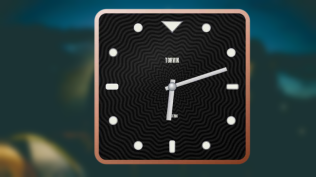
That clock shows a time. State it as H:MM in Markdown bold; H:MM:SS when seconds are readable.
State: **6:12**
